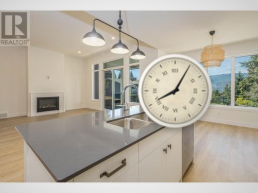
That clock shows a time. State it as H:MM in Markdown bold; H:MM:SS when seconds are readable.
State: **8:05**
